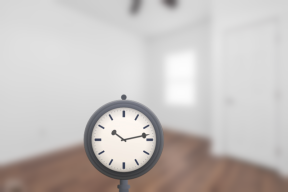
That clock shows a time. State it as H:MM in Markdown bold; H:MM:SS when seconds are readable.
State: **10:13**
